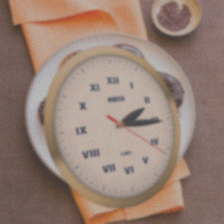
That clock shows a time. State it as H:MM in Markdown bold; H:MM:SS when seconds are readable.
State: **2:15:21**
